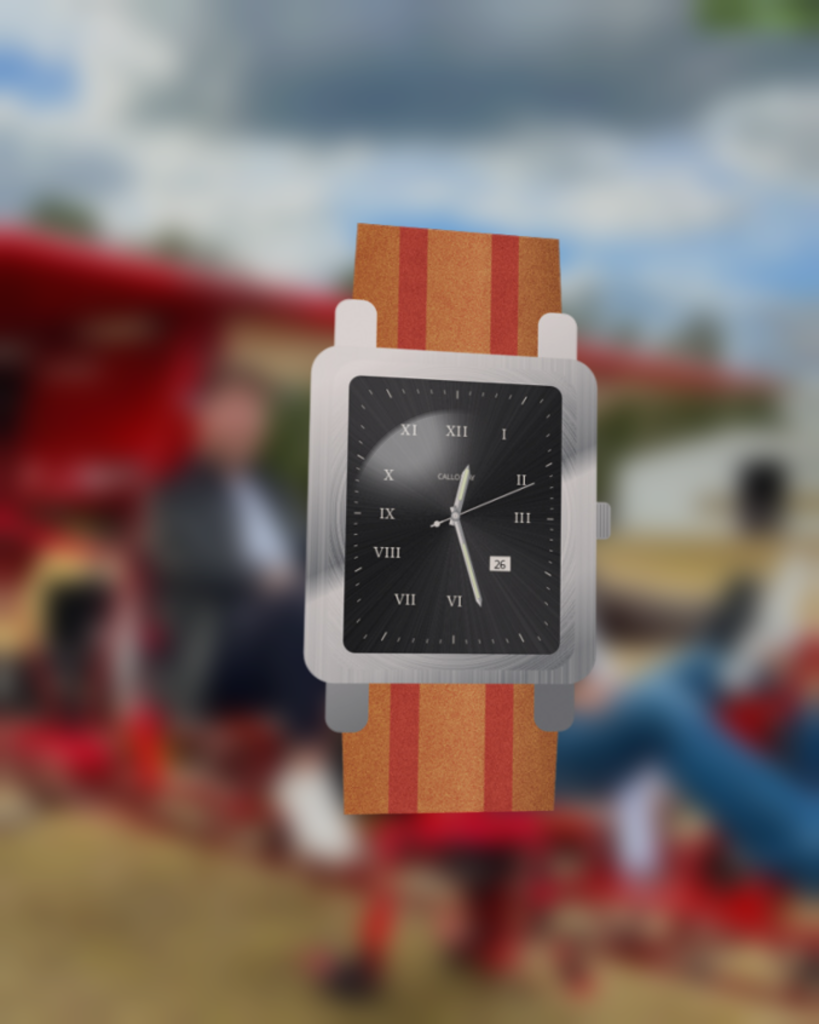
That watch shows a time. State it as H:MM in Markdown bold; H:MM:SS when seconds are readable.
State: **12:27:11**
